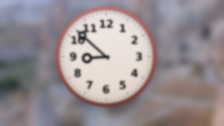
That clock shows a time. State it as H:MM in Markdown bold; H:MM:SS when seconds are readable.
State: **8:52**
